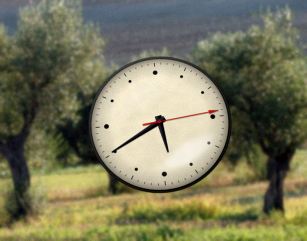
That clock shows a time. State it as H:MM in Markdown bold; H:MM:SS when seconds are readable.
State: **5:40:14**
